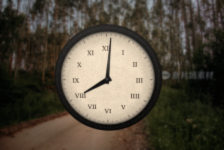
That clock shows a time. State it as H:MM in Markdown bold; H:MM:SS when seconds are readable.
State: **8:01**
